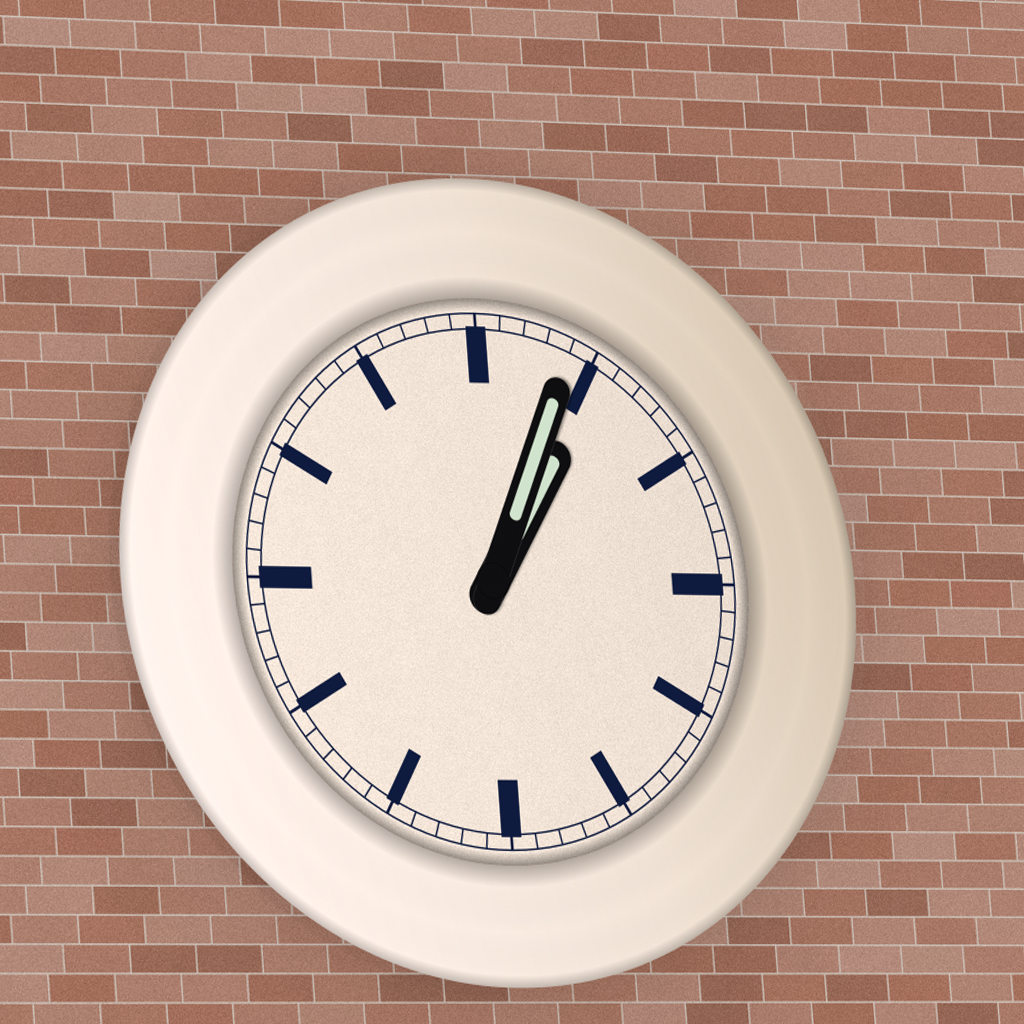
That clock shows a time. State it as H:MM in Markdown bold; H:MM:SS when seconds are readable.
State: **1:04**
